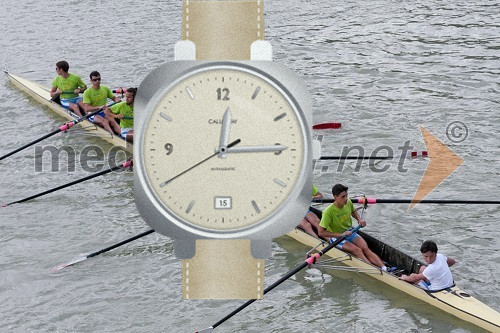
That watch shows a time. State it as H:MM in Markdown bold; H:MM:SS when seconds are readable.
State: **12:14:40**
